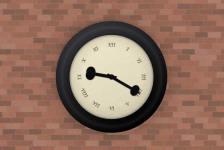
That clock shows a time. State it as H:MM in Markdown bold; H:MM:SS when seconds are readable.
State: **9:20**
